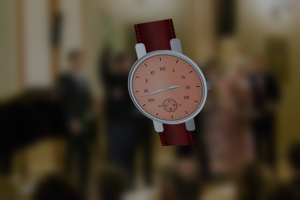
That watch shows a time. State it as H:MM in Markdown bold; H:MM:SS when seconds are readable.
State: **2:43**
